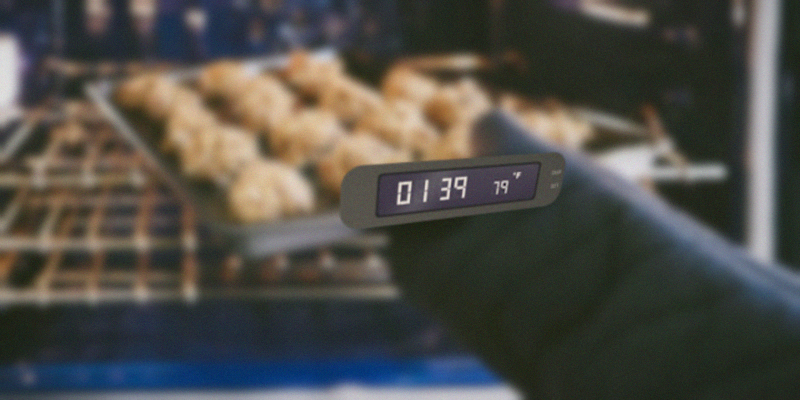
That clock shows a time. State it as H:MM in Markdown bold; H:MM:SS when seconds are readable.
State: **1:39**
